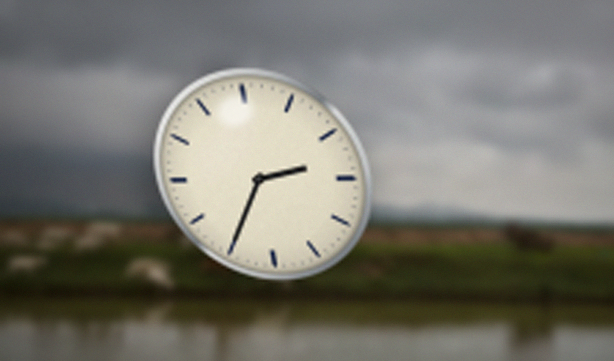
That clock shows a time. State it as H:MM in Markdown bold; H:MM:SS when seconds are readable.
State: **2:35**
